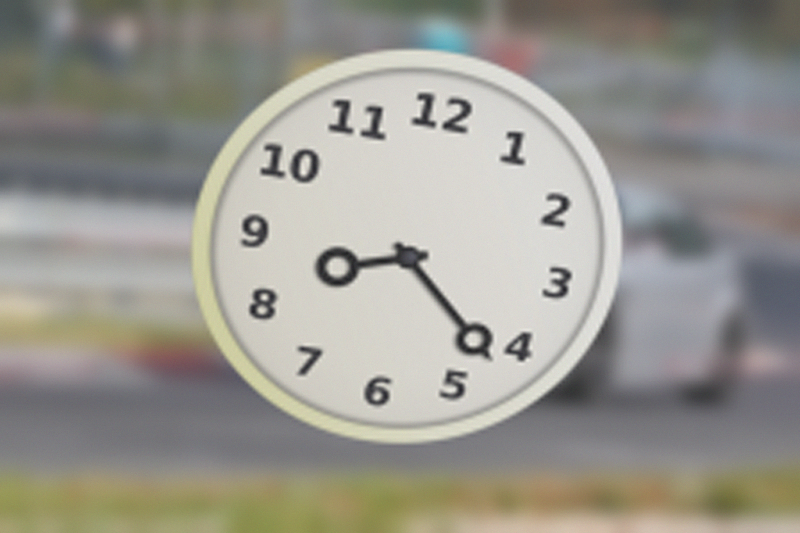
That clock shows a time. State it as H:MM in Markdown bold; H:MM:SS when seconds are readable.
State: **8:22**
